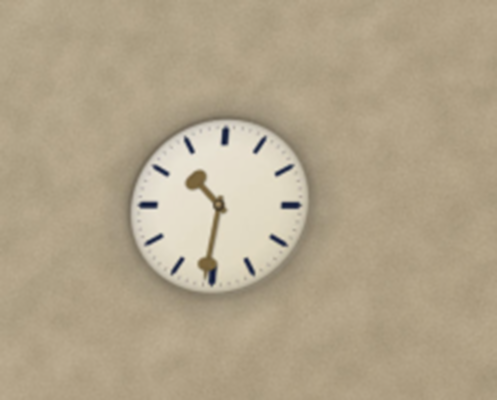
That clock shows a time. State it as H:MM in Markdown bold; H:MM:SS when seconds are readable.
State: **10:31**
